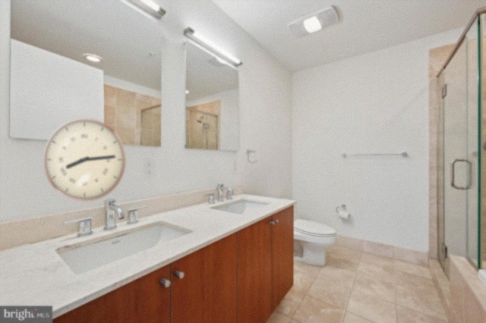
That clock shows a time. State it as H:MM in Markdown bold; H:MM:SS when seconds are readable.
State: **8:14**
